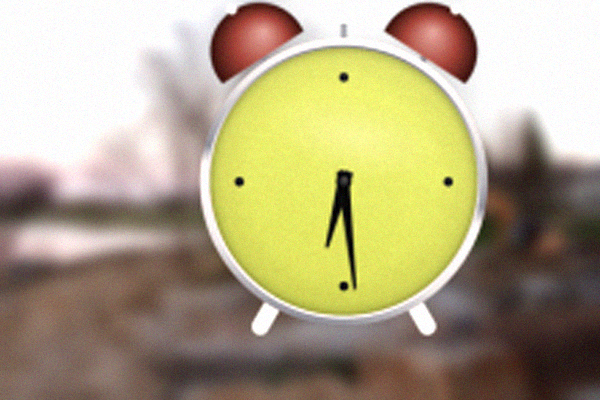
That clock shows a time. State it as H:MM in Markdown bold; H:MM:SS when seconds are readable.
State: **6:29**
